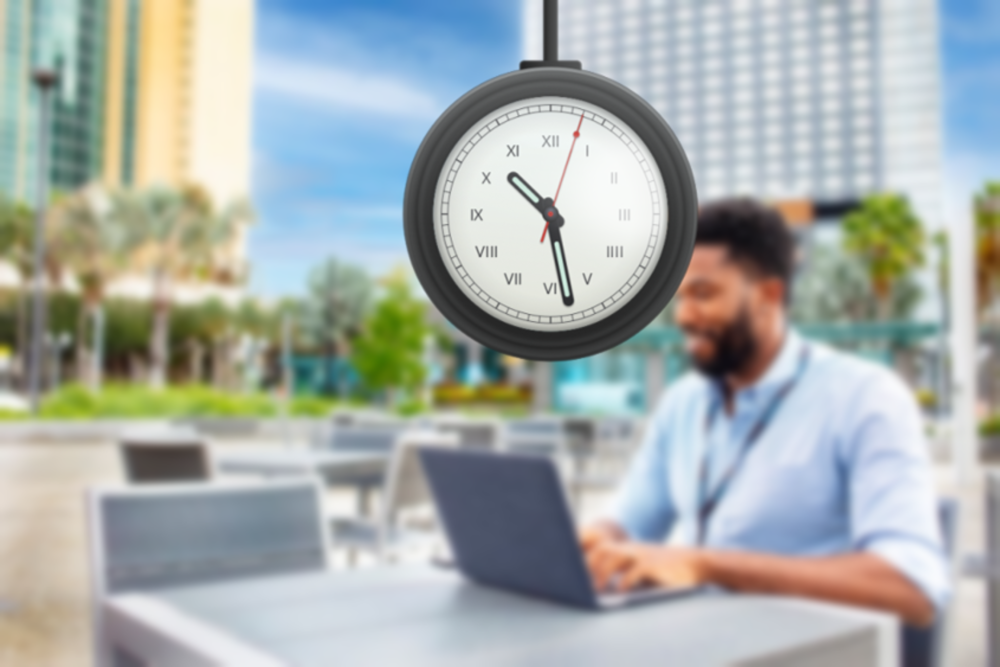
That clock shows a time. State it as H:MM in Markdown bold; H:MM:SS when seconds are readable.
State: **10:28:03**
